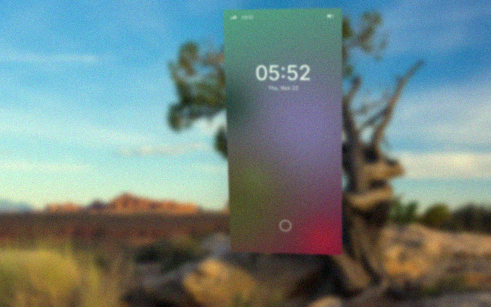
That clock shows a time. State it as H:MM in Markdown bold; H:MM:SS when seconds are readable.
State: **5:52**
